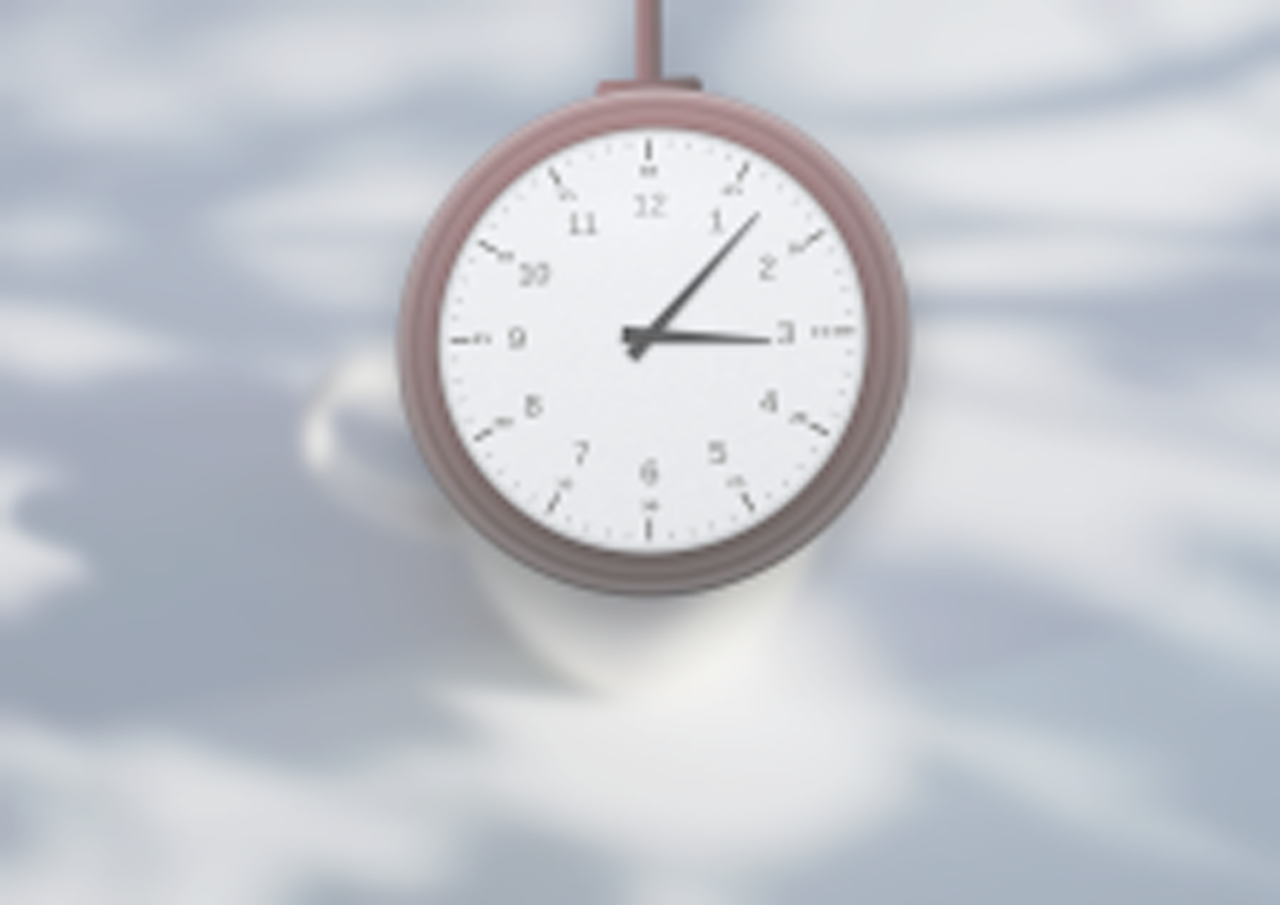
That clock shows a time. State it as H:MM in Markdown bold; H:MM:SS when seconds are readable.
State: **3:07**
